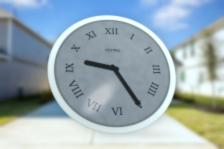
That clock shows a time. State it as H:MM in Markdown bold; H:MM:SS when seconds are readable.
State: **9:25**
